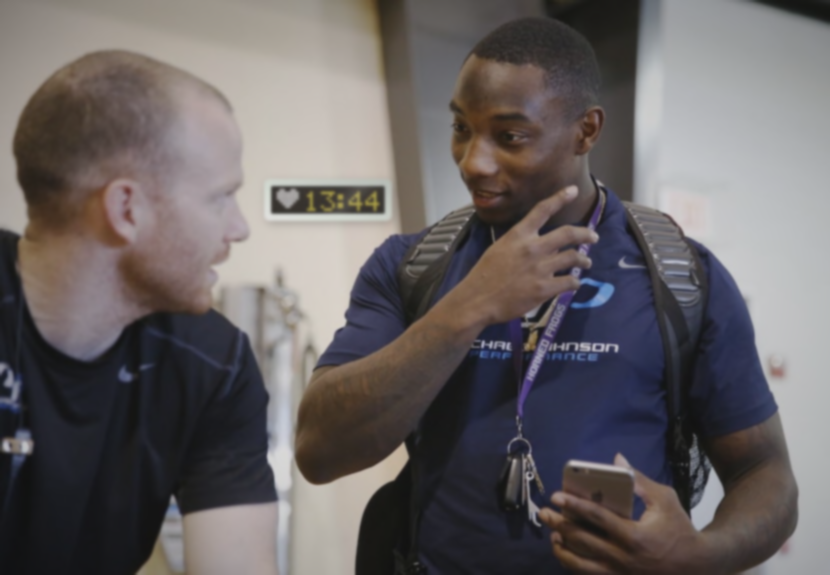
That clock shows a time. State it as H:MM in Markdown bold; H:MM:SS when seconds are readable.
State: **13:44**
